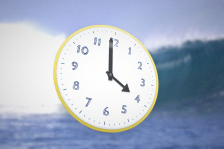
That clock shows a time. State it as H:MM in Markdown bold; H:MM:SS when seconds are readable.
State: **3:59**
